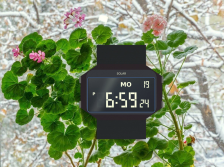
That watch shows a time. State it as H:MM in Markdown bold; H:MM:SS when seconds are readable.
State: **6:59:24**
